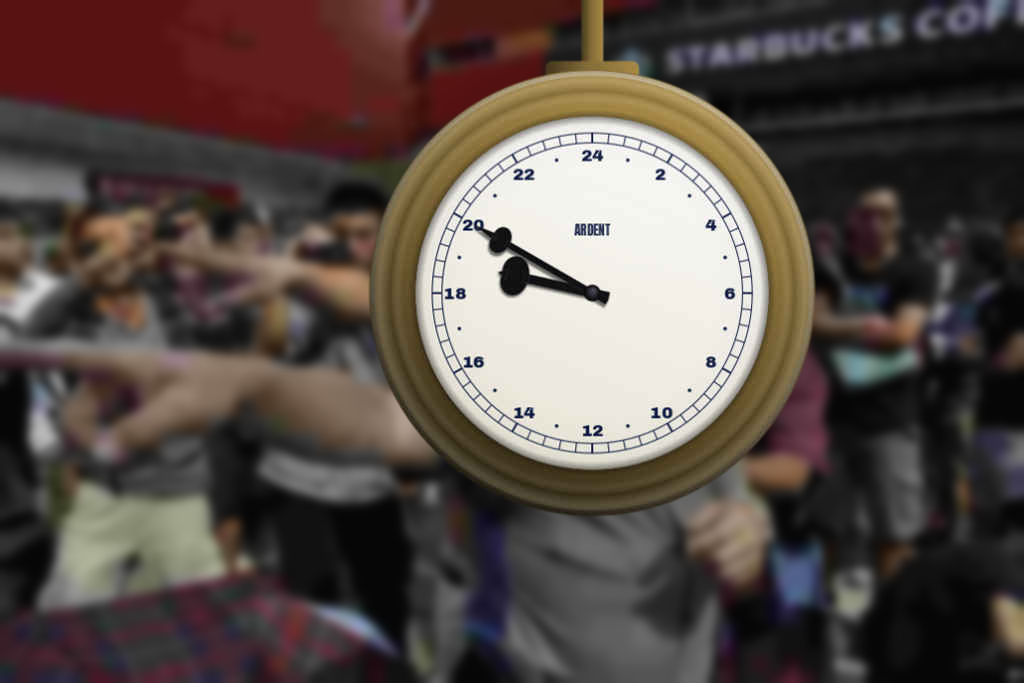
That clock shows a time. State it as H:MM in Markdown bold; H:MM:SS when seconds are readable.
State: **18:50**
